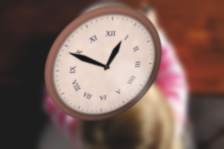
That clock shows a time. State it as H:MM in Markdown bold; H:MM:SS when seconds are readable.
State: **12:49**
